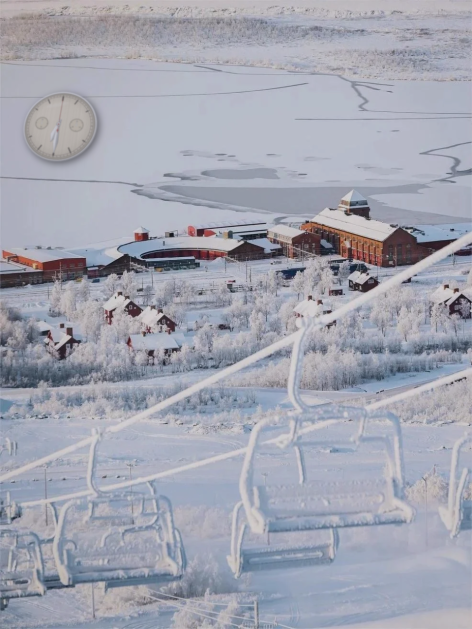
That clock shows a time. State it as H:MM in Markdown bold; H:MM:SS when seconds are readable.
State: **6:30**
